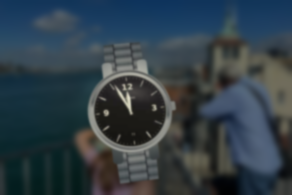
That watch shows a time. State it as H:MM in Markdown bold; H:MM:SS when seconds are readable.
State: **11:56**
